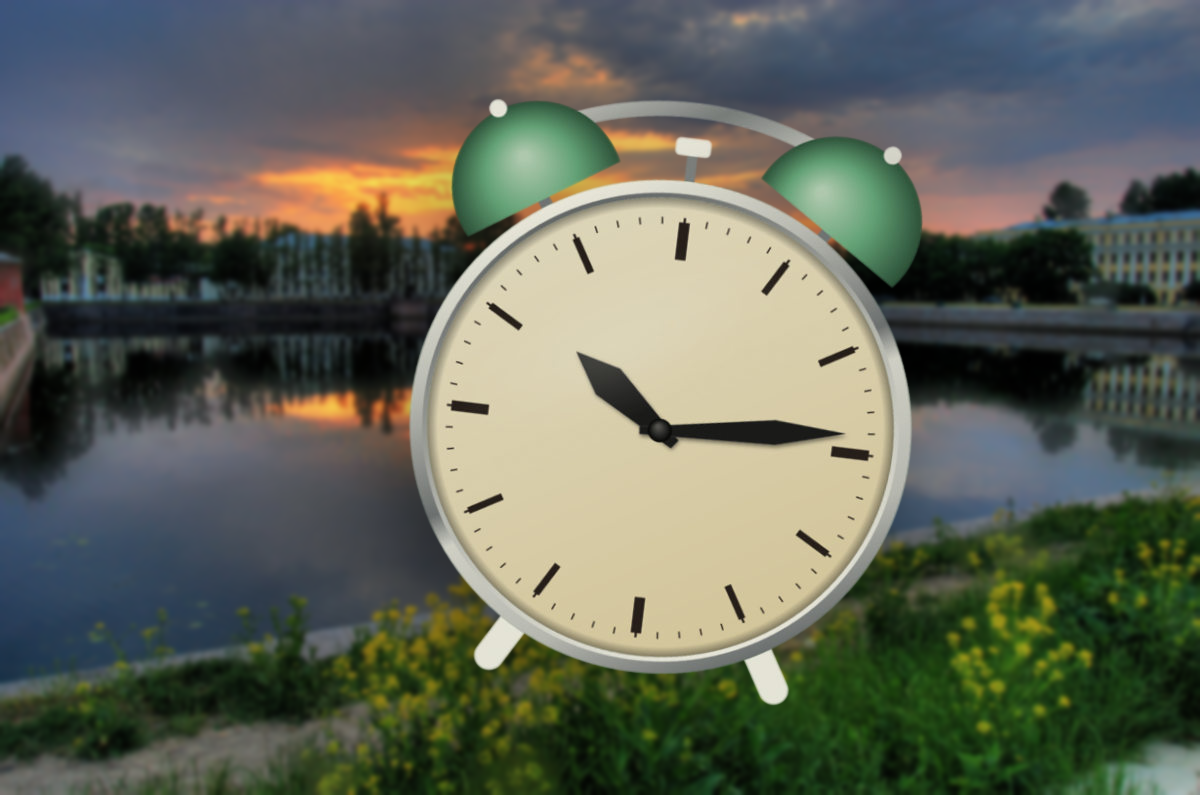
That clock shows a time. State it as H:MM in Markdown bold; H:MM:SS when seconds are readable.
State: **10:14**
